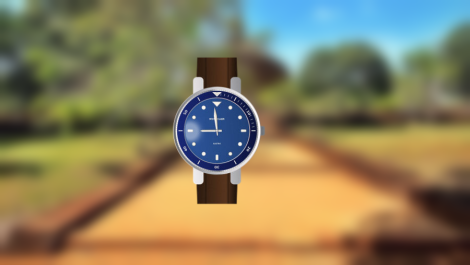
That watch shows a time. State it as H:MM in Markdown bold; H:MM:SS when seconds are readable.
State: **8:59**
